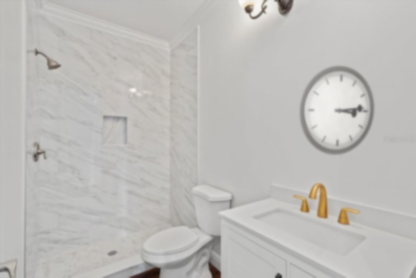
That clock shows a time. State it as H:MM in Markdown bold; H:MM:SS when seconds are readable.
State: **3:14**
